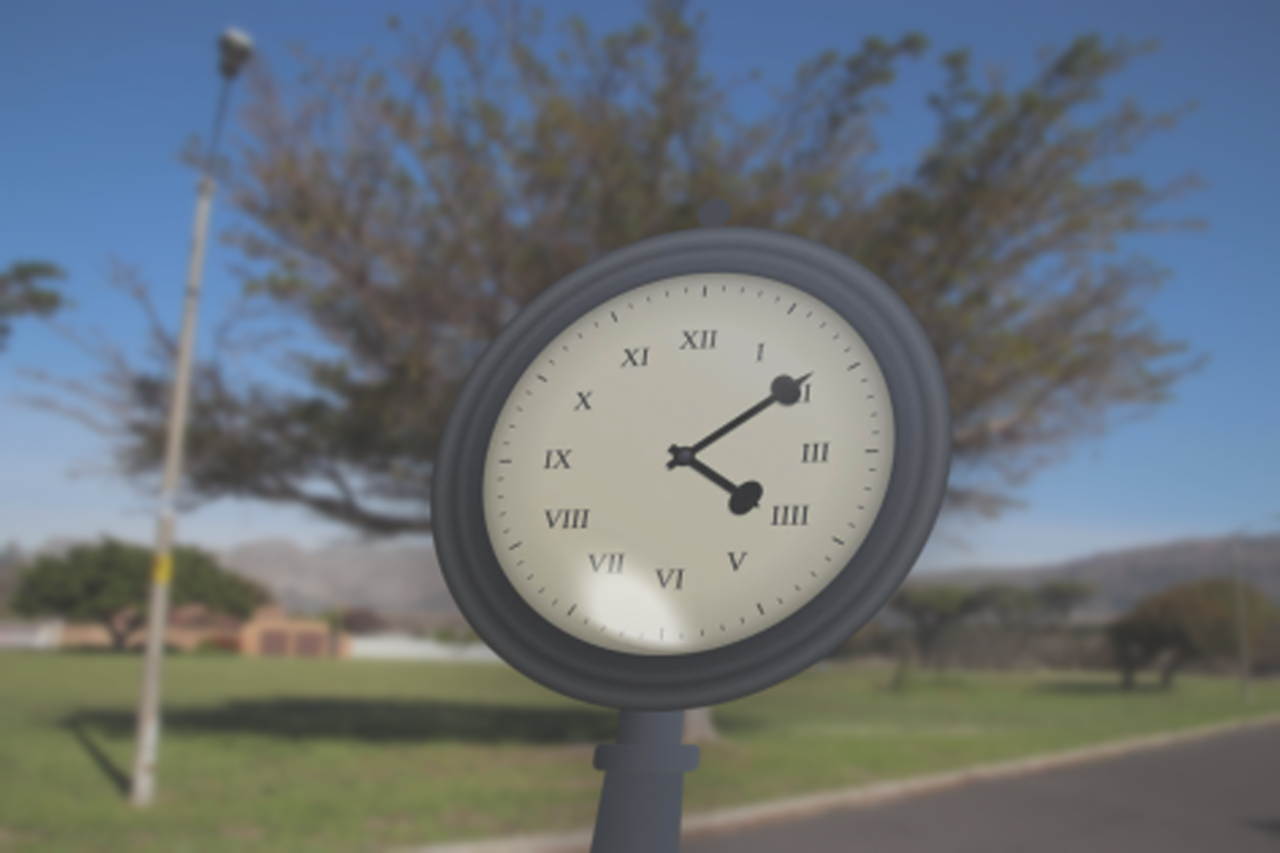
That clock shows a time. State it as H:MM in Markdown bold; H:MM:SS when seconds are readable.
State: **4:09**
